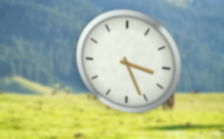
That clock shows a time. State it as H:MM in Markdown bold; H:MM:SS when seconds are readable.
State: **3:26**
